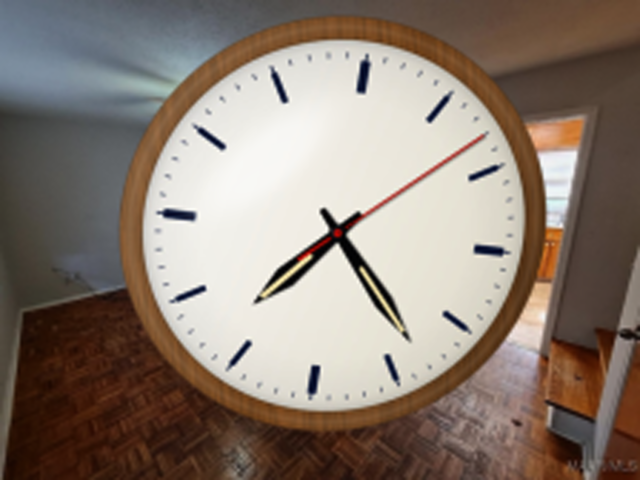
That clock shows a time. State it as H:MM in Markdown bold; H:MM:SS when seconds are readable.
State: **7:23:08**
